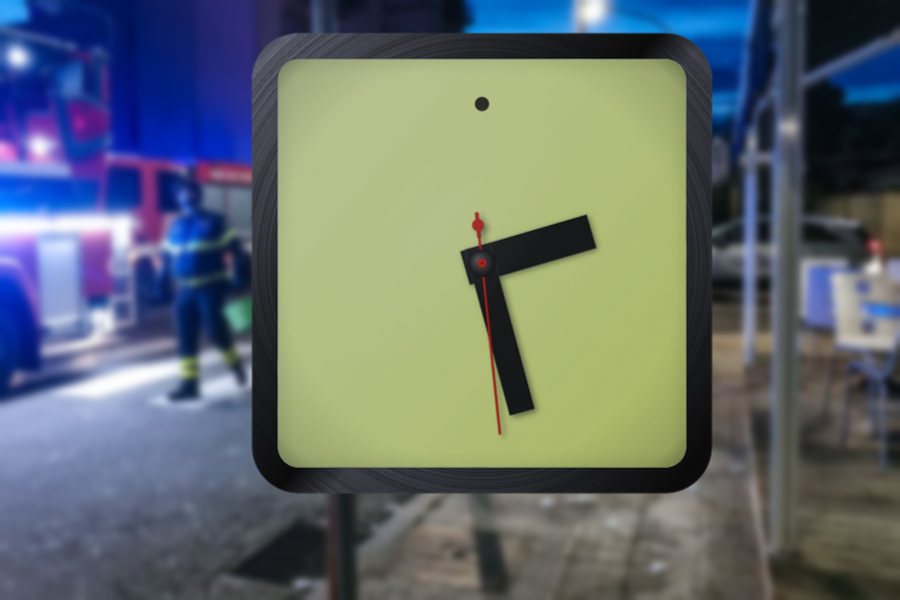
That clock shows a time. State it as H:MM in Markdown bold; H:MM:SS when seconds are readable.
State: **2:27:29**
